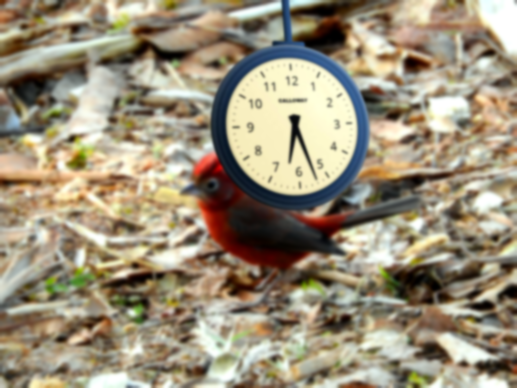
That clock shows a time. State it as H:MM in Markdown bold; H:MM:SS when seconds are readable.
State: **6:27**
